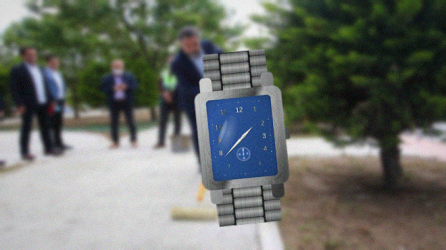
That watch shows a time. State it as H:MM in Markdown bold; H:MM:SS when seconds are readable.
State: **1:38**
